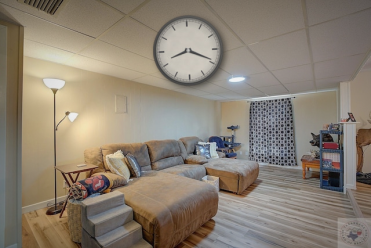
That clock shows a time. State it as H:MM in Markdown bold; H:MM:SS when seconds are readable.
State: **8:19**
